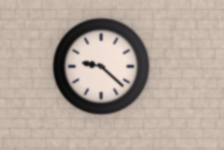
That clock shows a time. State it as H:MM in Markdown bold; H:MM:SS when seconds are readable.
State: **9:22**
